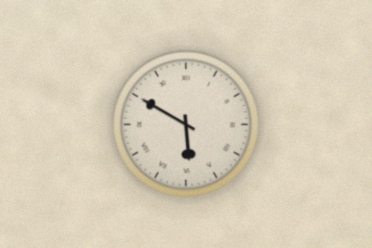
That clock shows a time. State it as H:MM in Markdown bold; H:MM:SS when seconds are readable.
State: **5:50**
